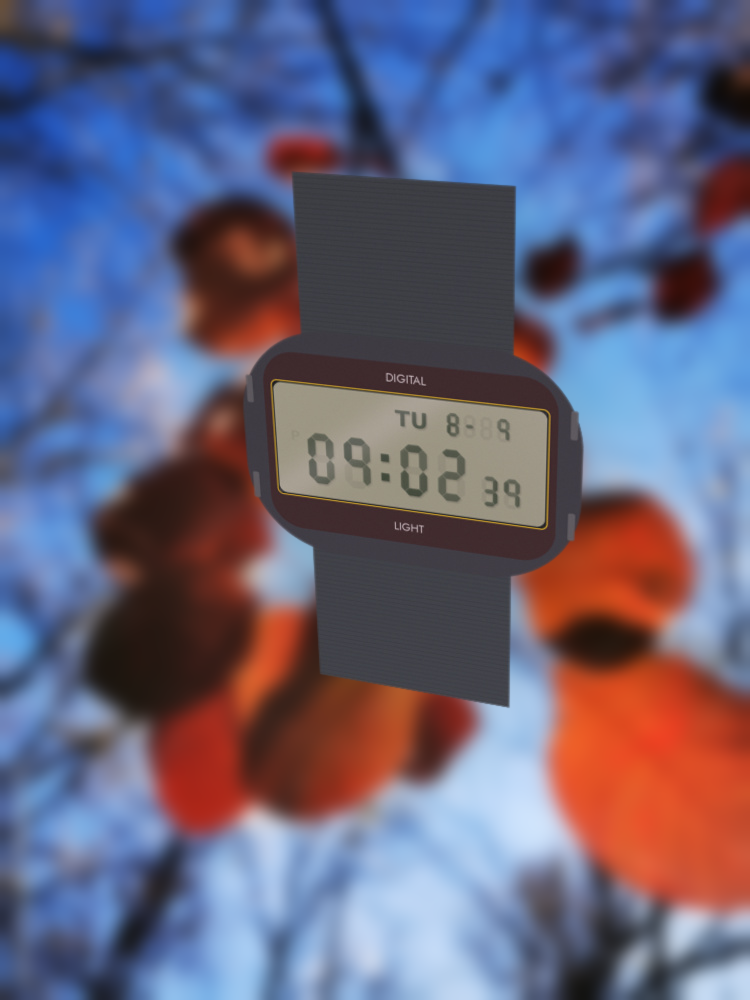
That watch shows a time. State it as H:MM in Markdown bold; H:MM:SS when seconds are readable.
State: **9:02:39**
